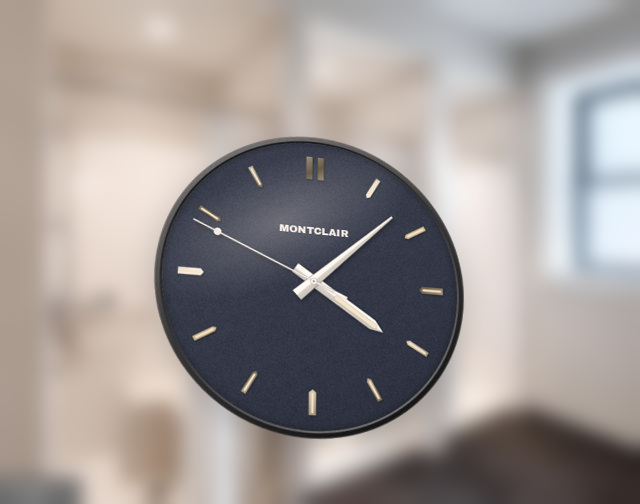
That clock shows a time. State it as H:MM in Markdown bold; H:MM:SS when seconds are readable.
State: **4:07:49**
